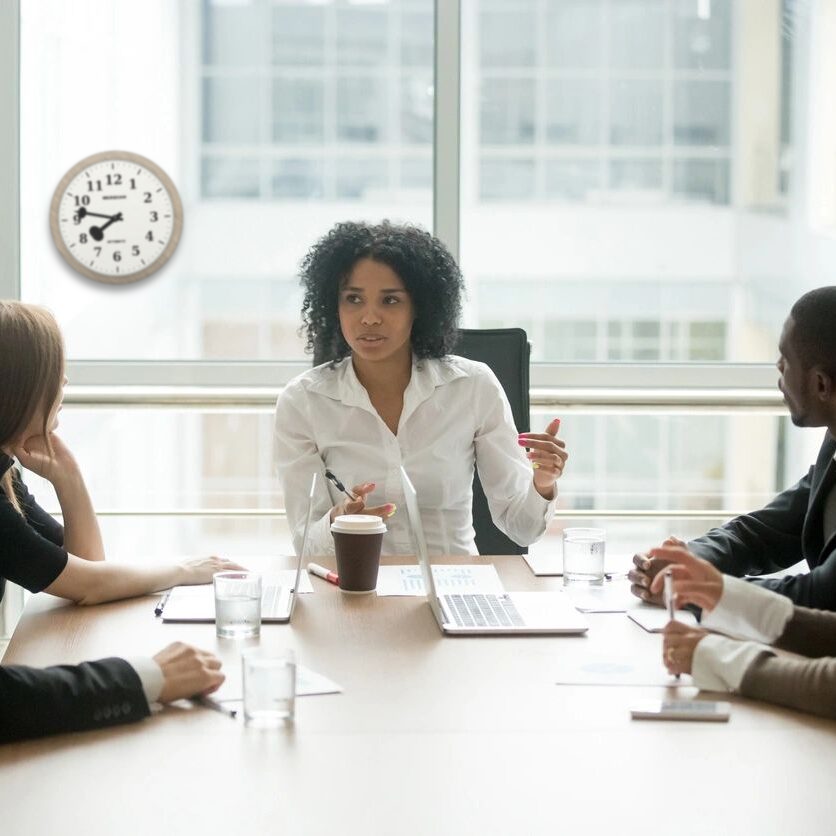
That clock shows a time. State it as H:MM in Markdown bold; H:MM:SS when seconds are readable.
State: **7:47**
